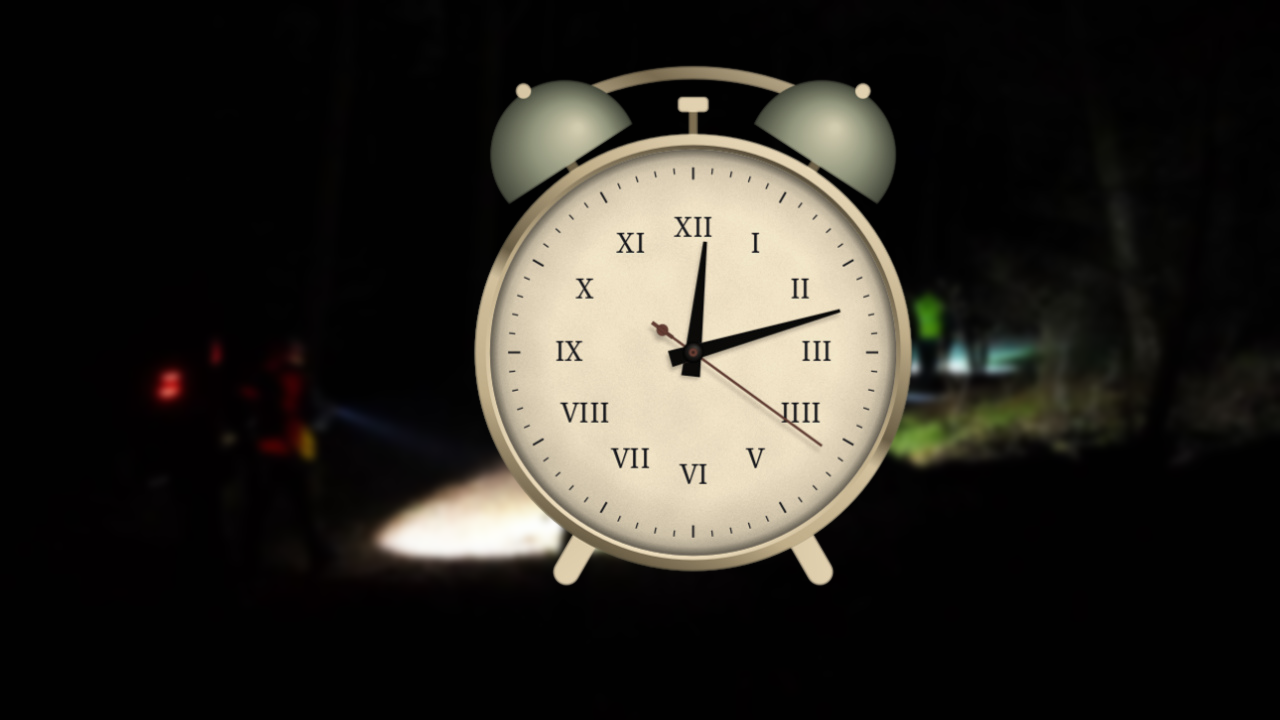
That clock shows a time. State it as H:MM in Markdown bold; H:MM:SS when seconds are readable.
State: **12:12:21**
